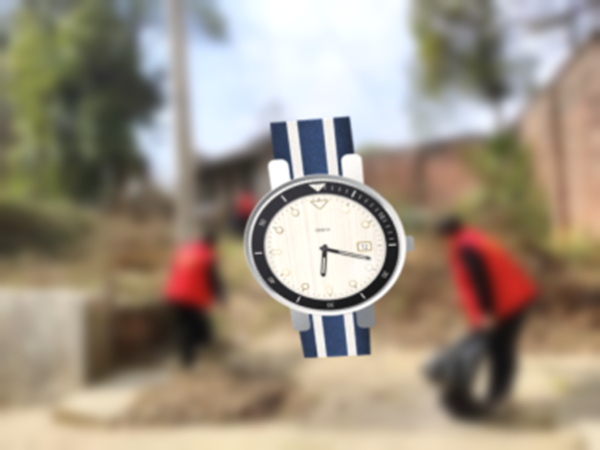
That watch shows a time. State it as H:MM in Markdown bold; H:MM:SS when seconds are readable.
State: **6:18**
